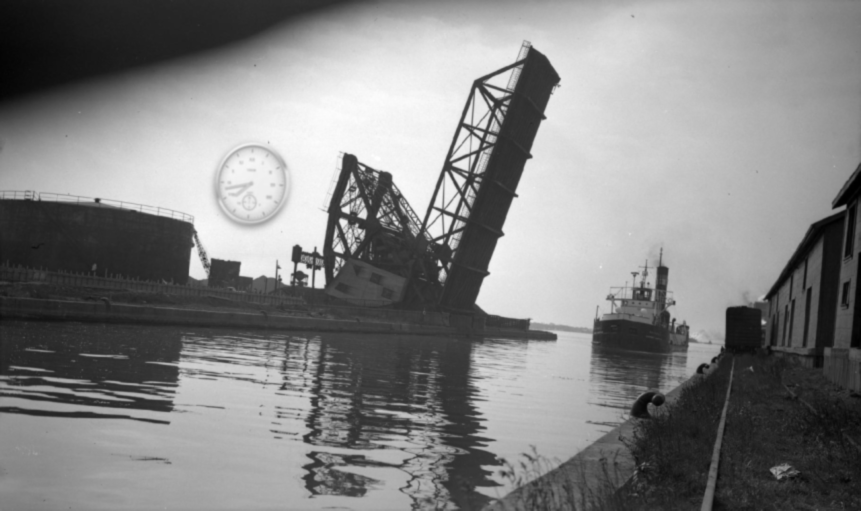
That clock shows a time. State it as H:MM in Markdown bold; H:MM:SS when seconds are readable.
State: **7:43**
